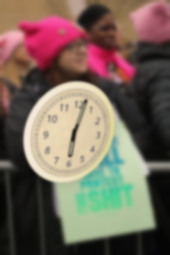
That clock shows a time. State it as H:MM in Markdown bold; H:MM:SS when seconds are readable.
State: **6:02**
